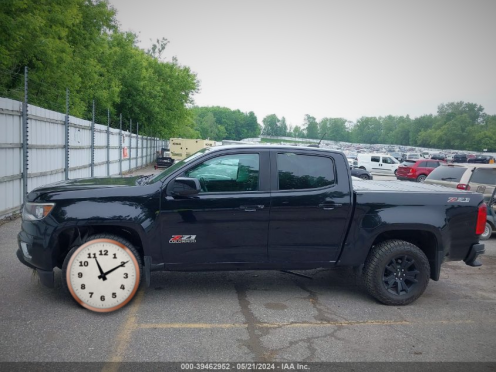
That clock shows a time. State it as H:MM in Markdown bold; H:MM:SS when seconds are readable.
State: **11:10**
